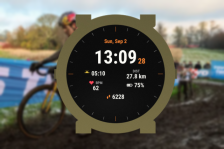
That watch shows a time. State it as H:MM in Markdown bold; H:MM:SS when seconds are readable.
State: **13:09:28**
